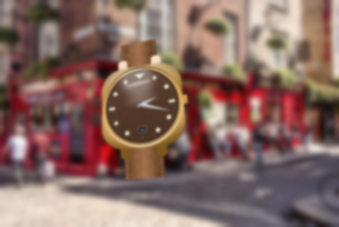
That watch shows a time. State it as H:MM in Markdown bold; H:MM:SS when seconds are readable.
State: **2:18**
